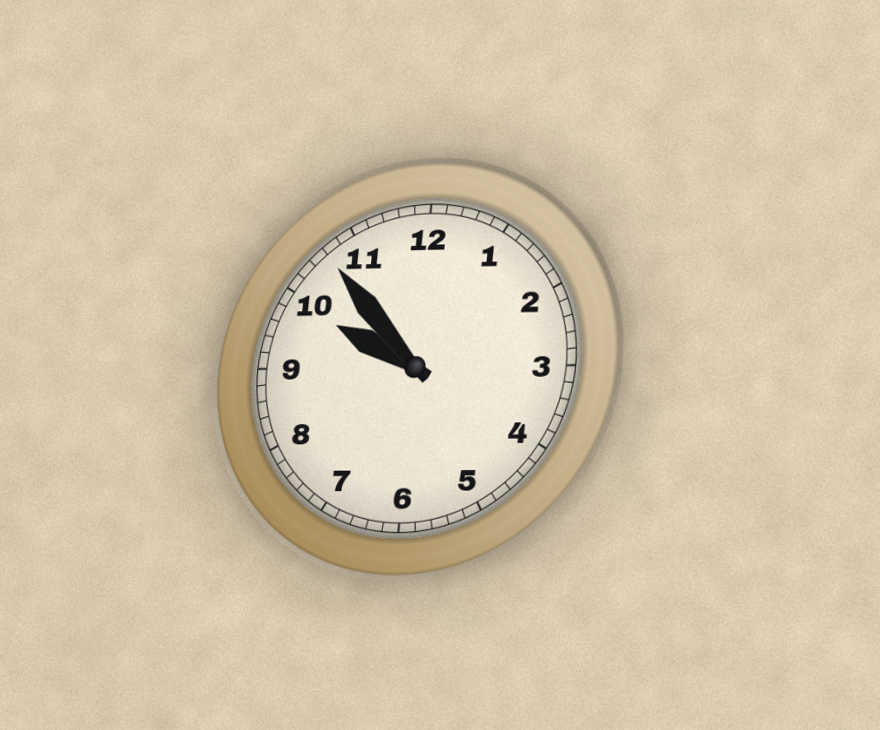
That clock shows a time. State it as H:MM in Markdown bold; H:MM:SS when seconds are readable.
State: **9:53**
